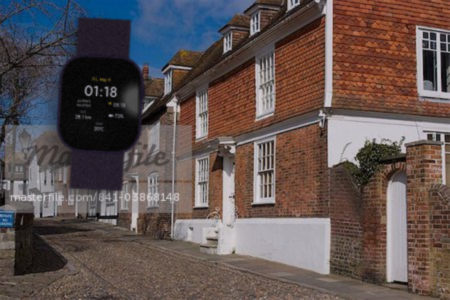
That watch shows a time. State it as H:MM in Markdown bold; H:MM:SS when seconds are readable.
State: **1:18**
